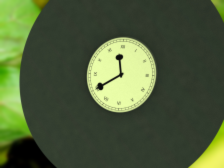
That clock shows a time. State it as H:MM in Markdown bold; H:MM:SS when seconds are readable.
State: **11:40**
